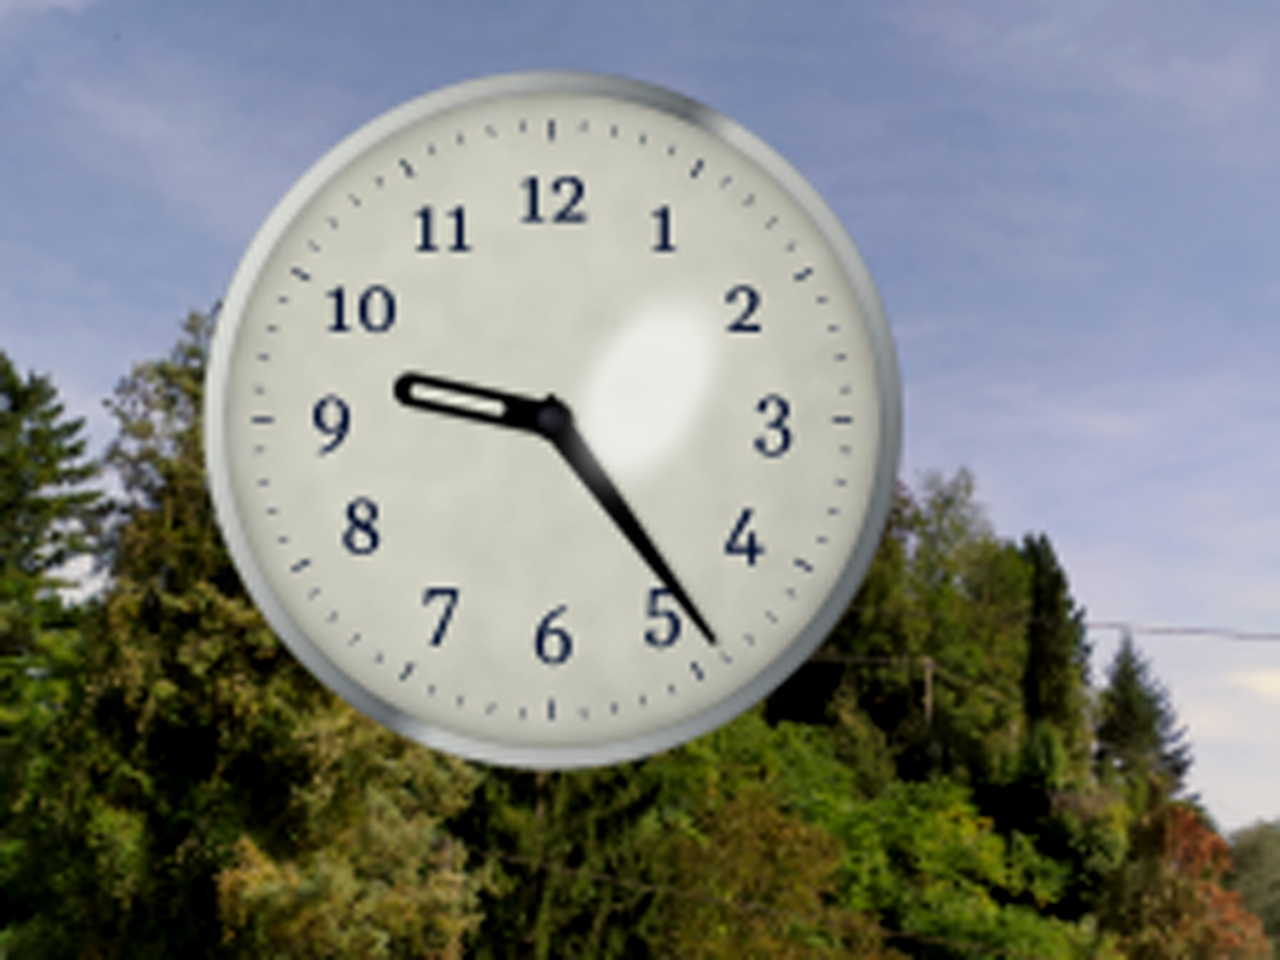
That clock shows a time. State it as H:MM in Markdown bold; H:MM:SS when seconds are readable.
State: **9:24**
